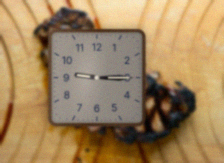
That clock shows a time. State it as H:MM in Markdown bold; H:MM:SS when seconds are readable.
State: **9:15**
